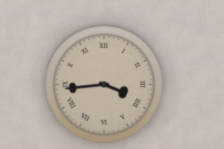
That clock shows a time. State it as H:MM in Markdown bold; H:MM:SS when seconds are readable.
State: **3:44**
